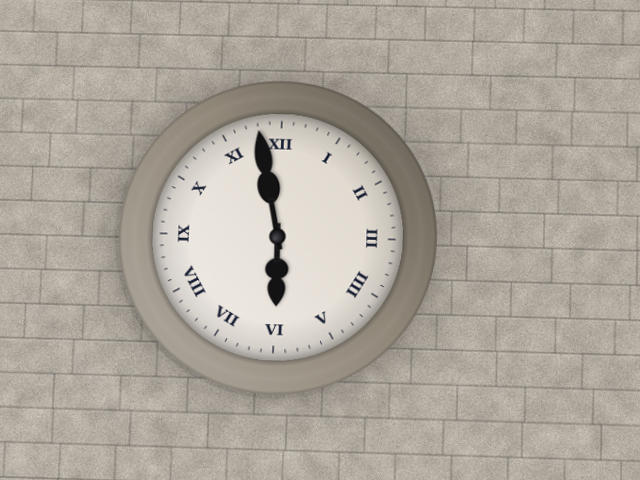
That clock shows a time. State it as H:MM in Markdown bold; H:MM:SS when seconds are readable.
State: **5:58**
